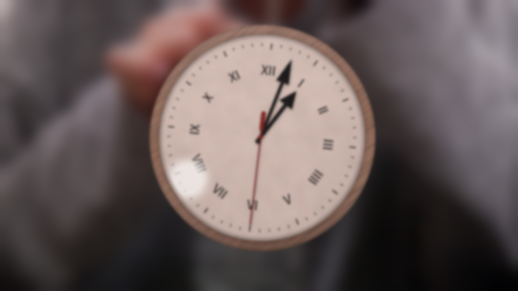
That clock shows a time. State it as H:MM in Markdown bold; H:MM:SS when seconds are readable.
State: **1:02:30**
